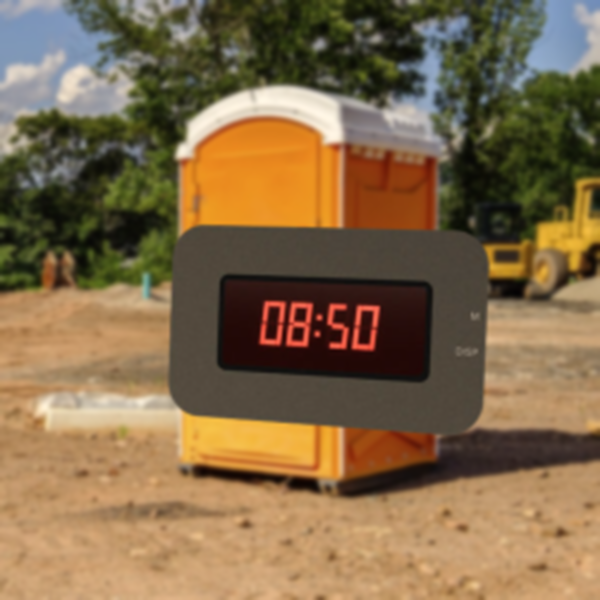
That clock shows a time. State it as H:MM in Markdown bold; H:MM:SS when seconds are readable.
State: **8:50**
